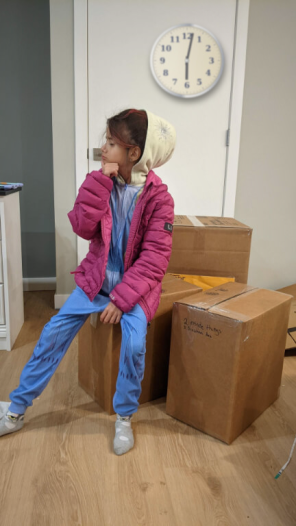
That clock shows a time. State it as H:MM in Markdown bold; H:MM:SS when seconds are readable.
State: **6:02**
